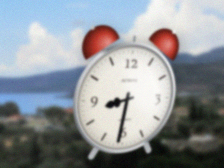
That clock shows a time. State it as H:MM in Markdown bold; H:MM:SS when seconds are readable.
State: **8:31**
